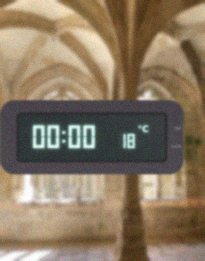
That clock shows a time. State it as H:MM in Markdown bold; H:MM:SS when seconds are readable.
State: **0:00**
